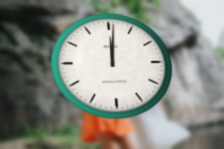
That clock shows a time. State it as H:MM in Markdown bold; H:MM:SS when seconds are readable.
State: **12:01**
